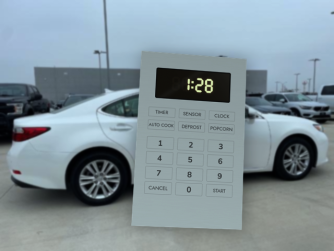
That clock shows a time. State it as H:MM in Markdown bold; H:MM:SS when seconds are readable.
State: **1:28**
